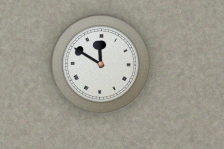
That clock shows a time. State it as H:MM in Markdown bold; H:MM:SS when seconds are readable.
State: **11:50**
